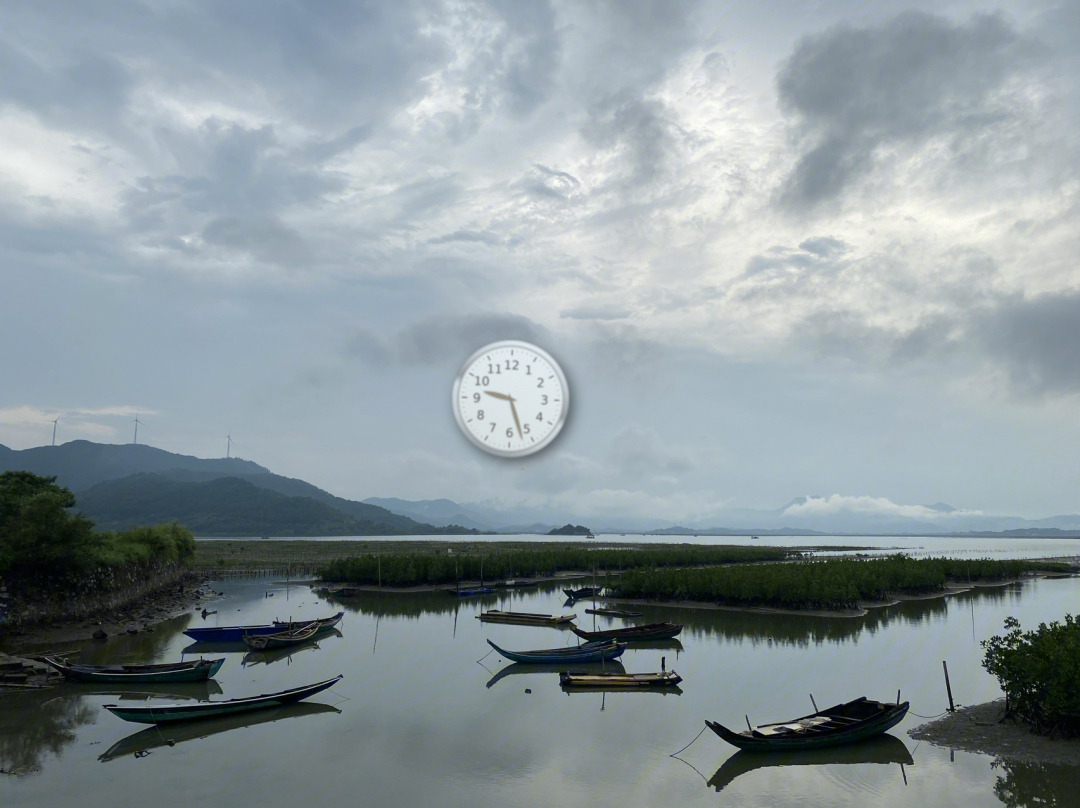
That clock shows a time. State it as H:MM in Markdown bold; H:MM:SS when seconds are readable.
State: **9:27**
